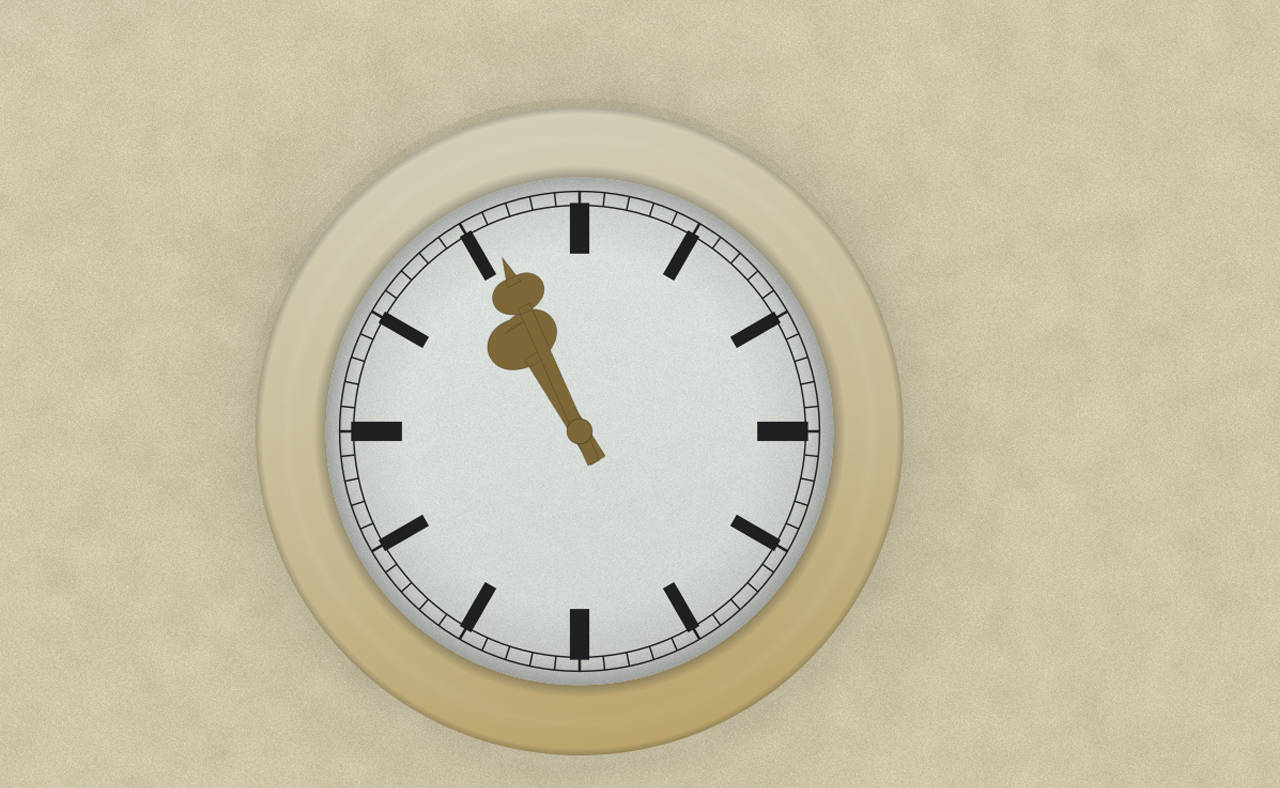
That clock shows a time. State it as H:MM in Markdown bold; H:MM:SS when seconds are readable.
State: **10:56**
